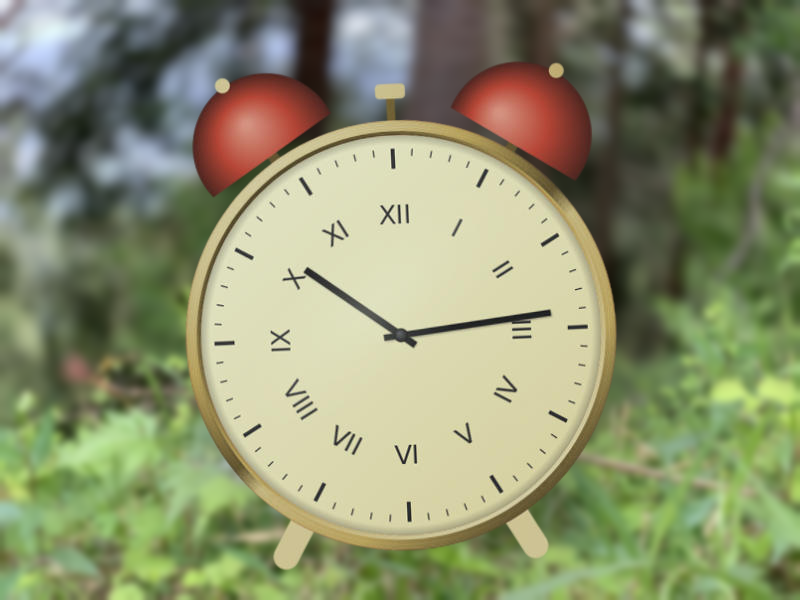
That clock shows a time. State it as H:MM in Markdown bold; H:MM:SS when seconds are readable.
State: **10:14**
